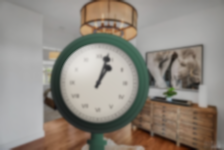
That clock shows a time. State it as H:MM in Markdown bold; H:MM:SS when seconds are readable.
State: **1:03**
